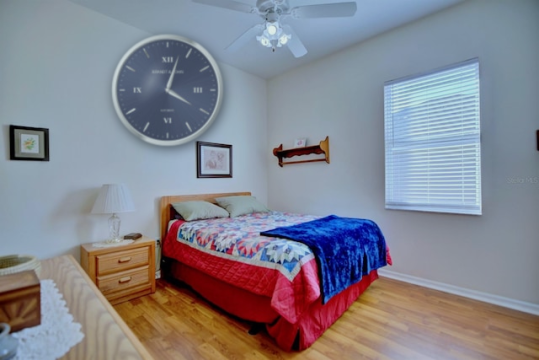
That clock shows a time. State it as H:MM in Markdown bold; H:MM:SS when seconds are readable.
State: **4:03**
